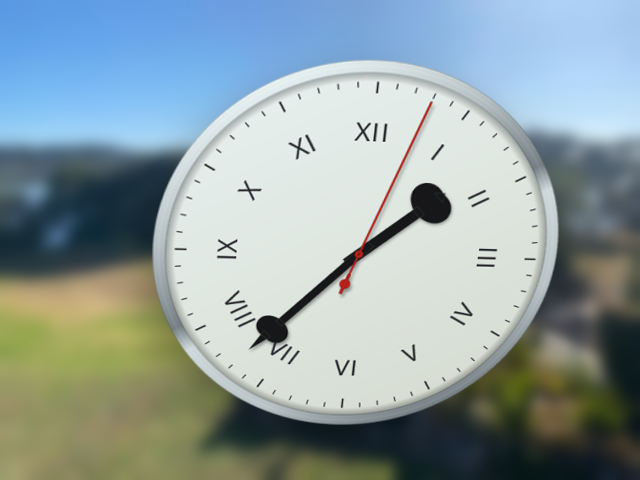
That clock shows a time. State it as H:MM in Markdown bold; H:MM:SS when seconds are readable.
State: **1:37:03**
